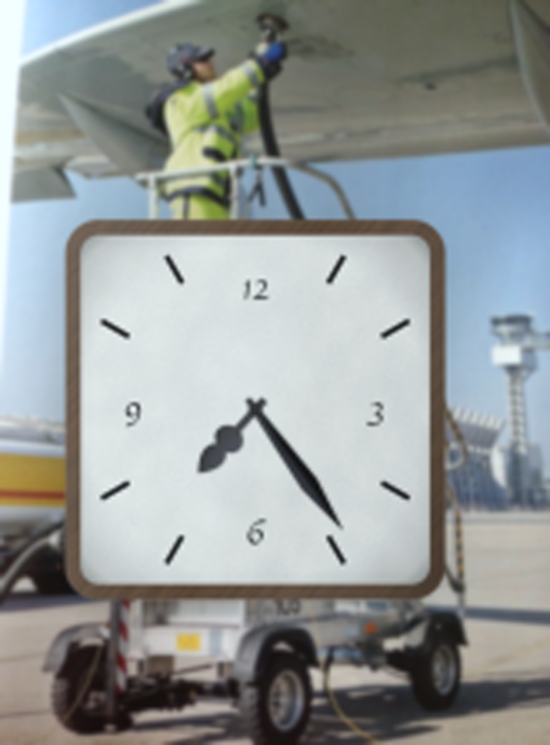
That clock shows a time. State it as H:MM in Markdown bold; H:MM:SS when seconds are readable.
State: **7:24**
